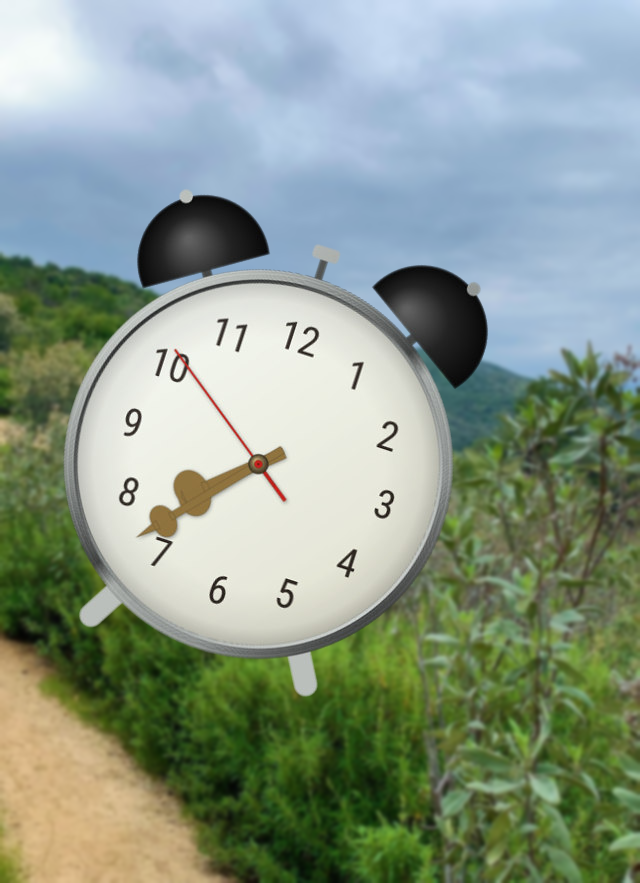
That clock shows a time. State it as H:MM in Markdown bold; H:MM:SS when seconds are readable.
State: **7:36:51**
